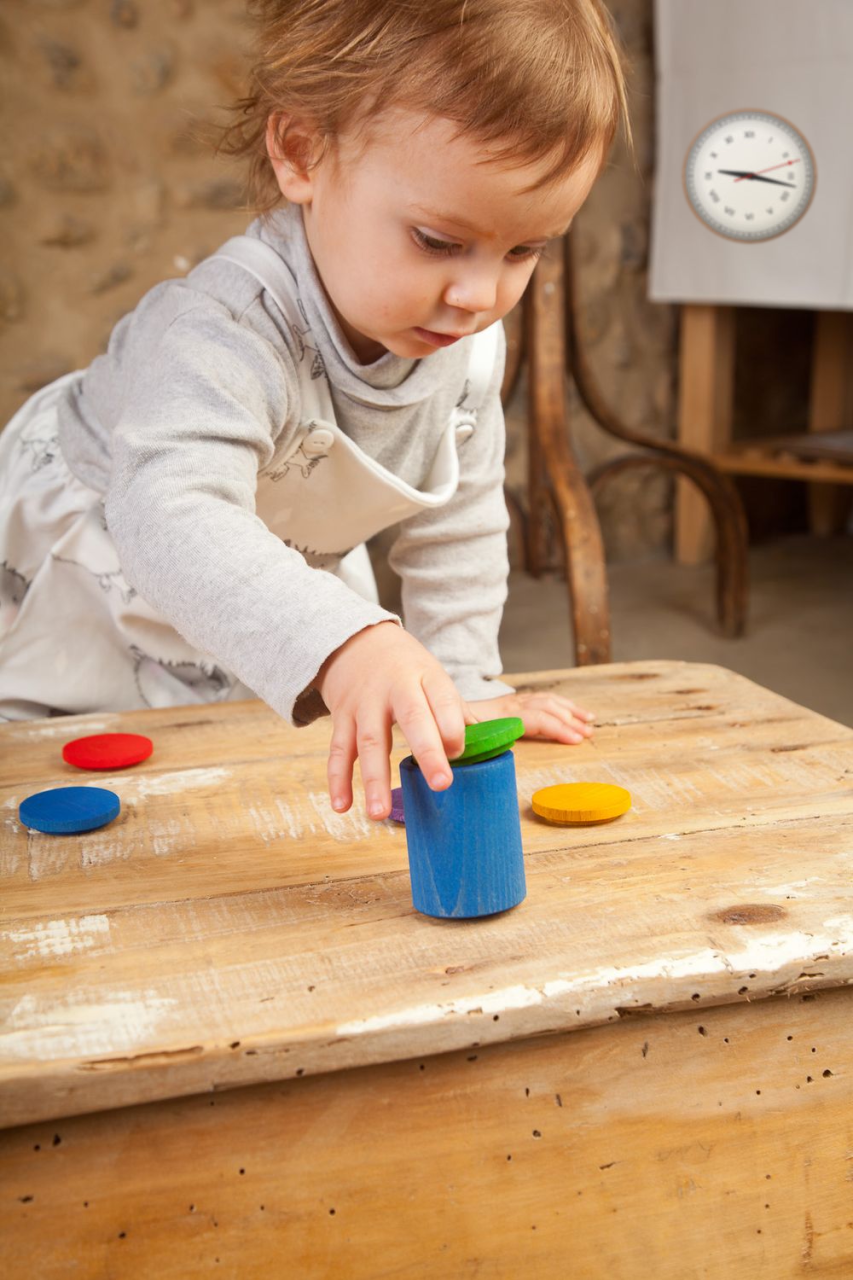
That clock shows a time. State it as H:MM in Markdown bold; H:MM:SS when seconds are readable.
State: **9:17:12**
